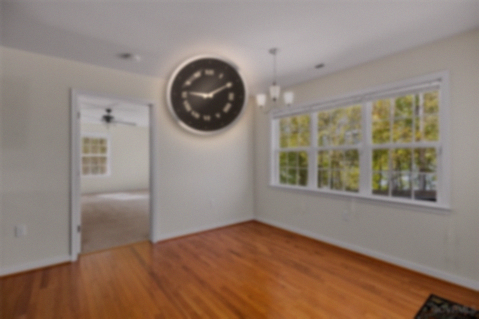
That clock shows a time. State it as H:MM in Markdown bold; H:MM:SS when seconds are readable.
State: **9:10**
